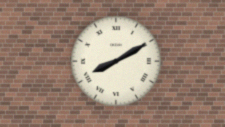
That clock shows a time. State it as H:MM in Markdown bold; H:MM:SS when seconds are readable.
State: **8:10**
